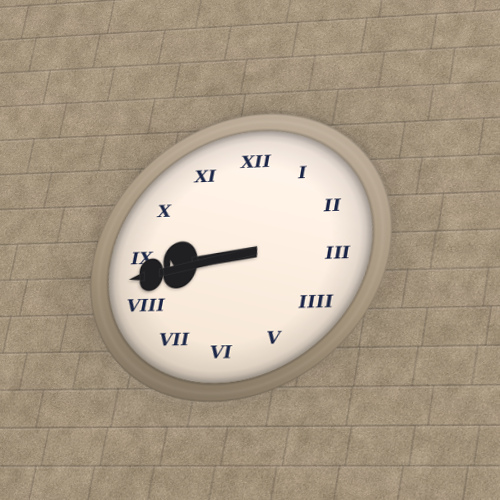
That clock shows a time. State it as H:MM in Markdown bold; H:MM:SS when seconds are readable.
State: **8:43**
